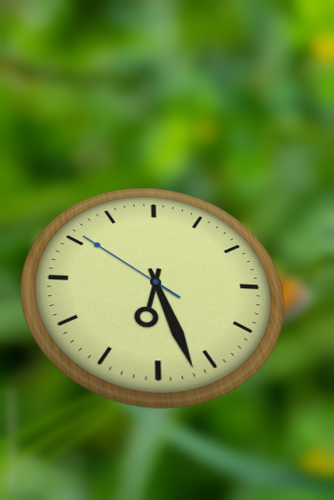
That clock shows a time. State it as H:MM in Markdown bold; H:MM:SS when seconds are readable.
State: **6:26:51**
